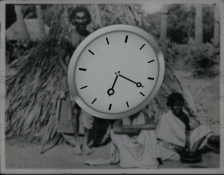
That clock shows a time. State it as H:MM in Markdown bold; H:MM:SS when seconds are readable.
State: **6:18**
